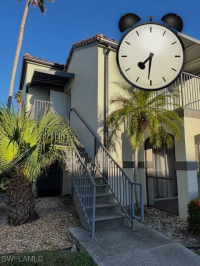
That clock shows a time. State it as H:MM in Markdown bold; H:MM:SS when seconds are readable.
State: **7:31**
